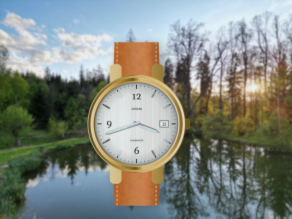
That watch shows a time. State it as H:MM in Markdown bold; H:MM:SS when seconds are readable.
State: **3:42**
